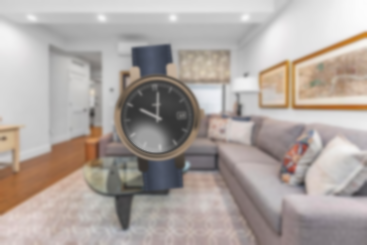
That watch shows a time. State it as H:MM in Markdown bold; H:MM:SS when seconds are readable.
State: **10:01**
